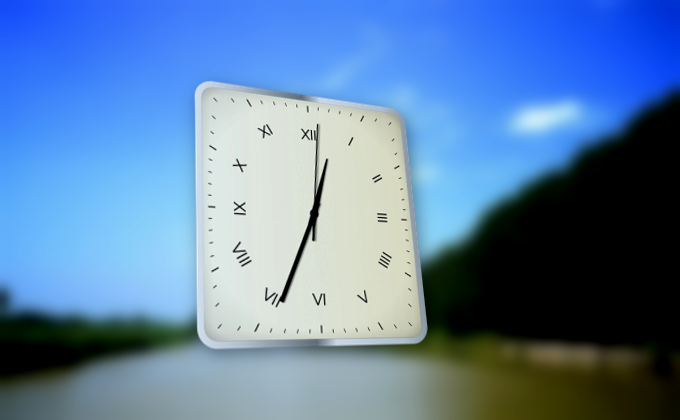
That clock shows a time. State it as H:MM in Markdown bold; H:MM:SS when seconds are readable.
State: **12:34:01**
